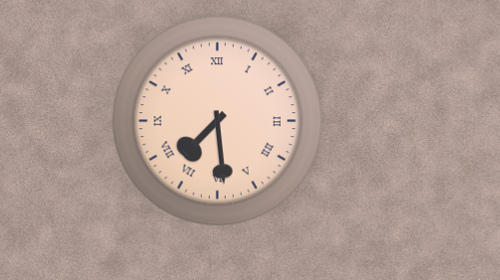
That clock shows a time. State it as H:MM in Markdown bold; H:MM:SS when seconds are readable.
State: **7:29**
